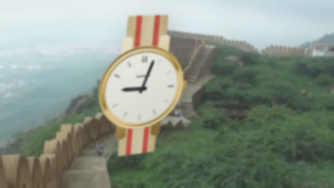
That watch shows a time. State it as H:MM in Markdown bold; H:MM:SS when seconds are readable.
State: **9:03**
